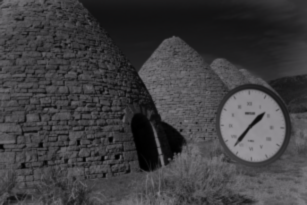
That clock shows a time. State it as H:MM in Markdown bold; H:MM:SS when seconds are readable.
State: **1:37**
